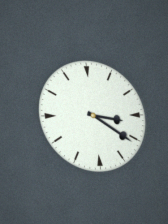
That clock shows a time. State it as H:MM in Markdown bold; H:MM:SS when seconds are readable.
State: **3:21**
